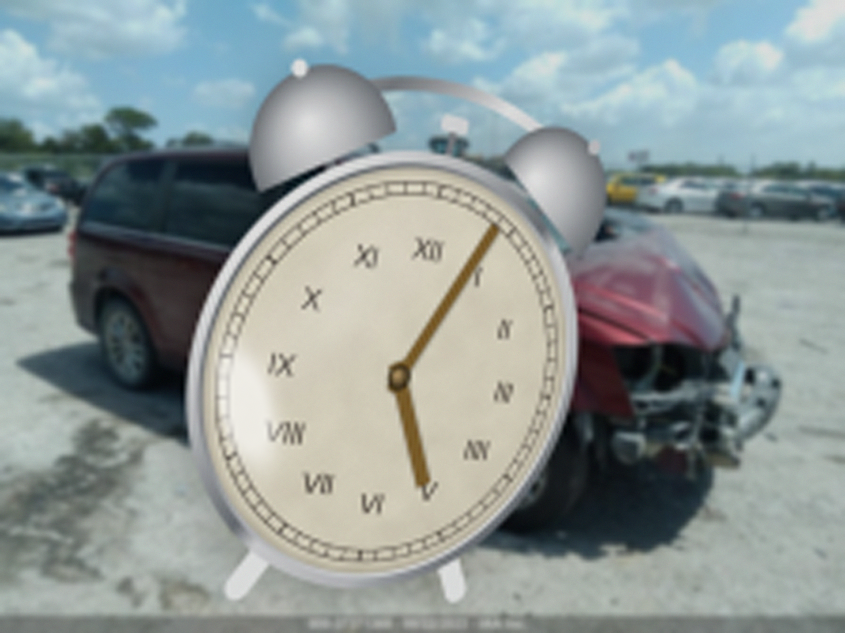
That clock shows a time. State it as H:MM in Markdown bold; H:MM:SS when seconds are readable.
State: **5:04**
